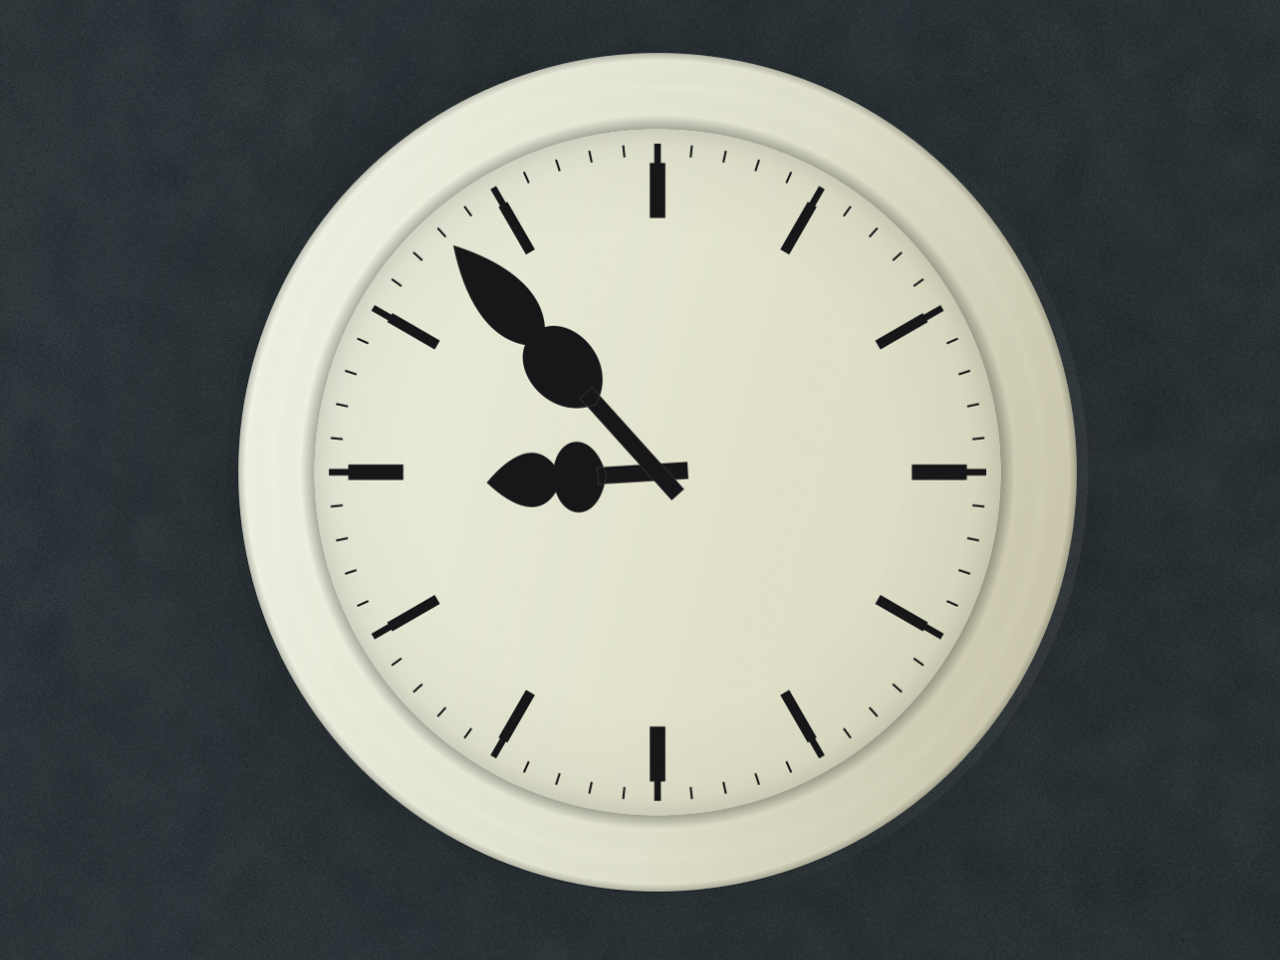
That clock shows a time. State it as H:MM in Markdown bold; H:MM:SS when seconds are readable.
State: **8:53**
